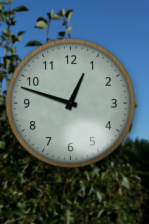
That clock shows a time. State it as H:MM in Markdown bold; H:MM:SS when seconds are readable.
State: **12:48**
